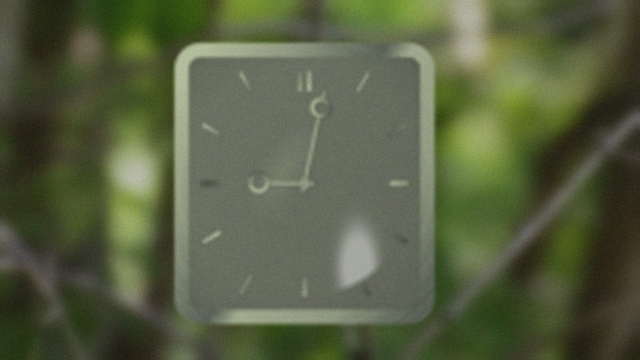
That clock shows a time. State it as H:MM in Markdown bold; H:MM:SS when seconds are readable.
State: **9:02**
